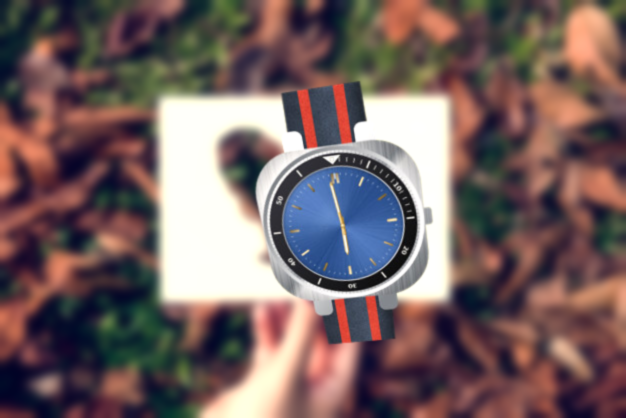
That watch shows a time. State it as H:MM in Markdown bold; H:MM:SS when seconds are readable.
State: **5:59**
